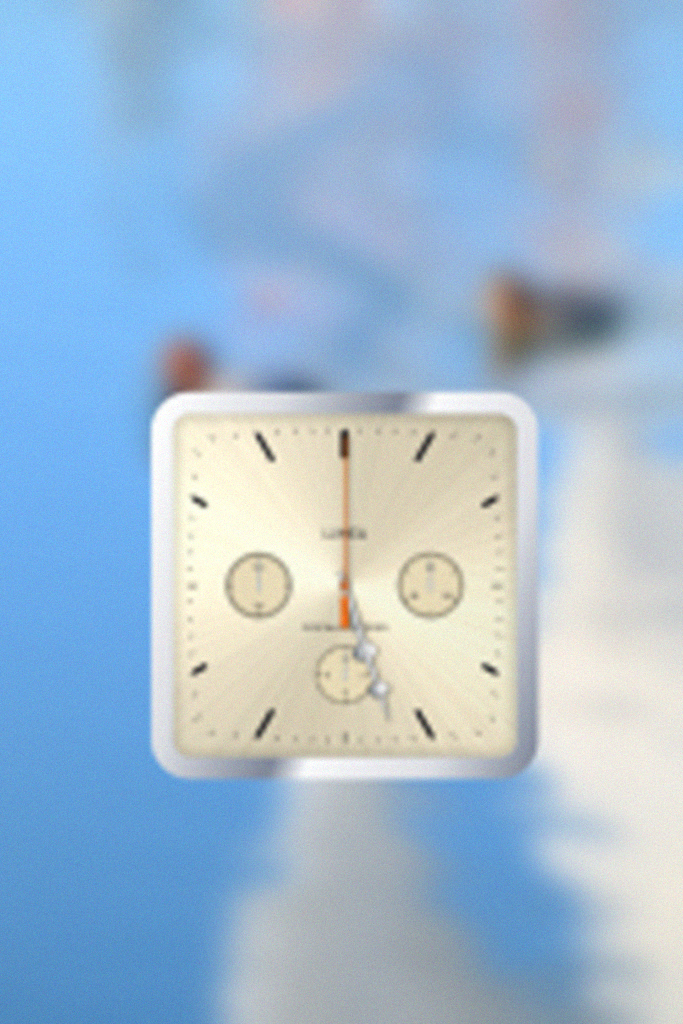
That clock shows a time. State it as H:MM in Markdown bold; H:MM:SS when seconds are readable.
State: **5:27**
